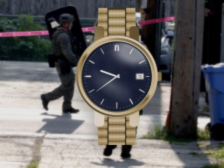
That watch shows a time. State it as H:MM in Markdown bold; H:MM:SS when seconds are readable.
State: **9:39**
